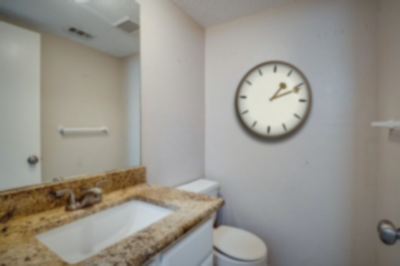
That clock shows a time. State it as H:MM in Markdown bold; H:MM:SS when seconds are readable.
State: **1:11**
